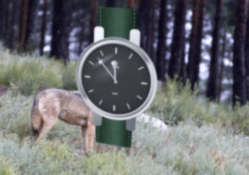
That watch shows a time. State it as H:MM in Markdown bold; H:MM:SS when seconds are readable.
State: **11:53**
